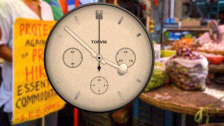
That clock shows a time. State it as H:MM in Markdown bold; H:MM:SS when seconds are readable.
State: **3:52**
